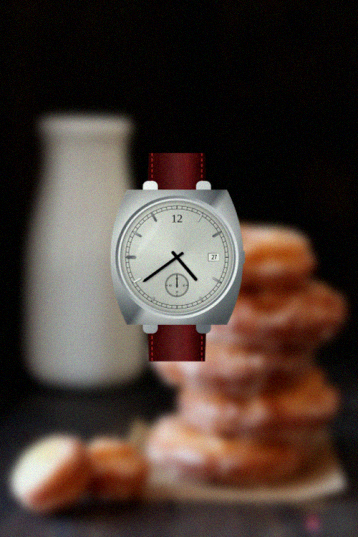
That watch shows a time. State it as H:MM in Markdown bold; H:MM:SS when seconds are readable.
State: **4:39**
